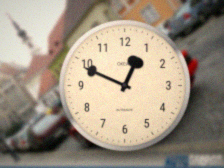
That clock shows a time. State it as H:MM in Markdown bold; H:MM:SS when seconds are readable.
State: **12:49**
